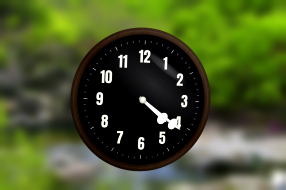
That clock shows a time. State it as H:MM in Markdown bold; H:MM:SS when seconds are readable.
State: **4:21**
